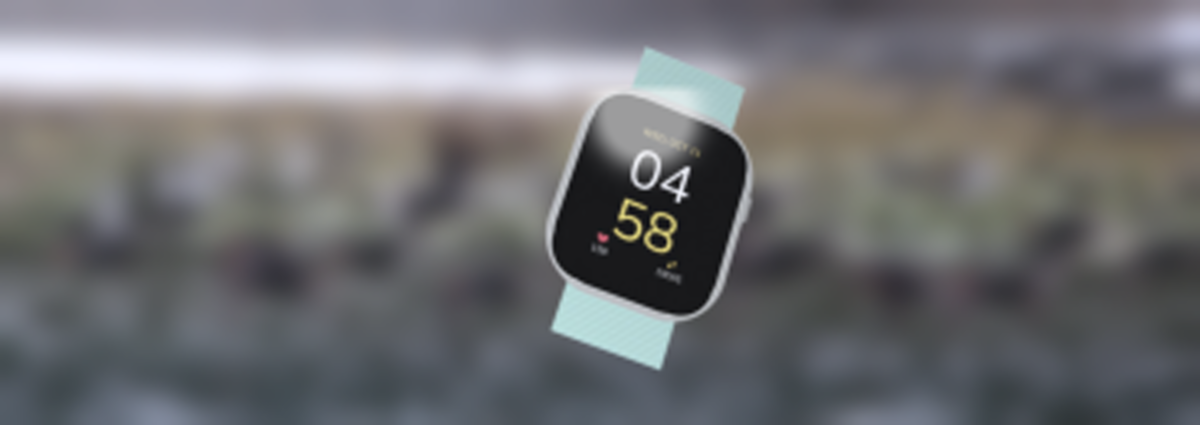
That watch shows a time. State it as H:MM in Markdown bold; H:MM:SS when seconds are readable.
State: **4:58**
